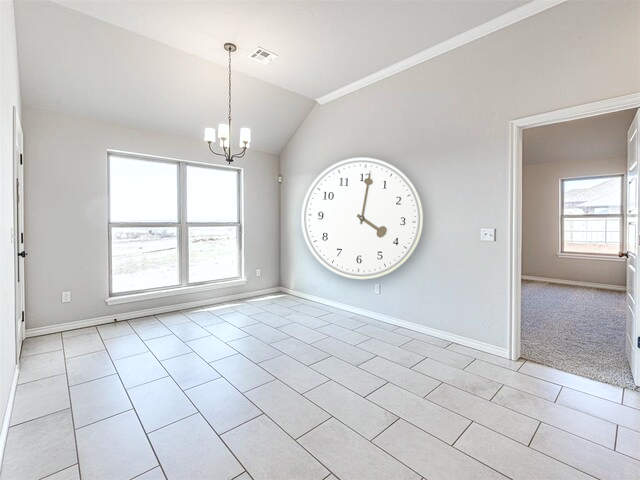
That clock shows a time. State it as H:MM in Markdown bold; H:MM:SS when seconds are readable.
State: **4:01**
